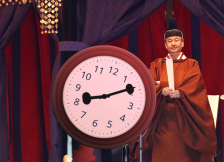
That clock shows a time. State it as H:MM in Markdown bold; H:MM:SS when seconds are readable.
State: **8:09**
